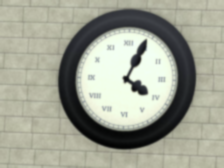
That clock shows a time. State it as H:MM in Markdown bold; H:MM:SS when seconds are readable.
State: **4:04**
